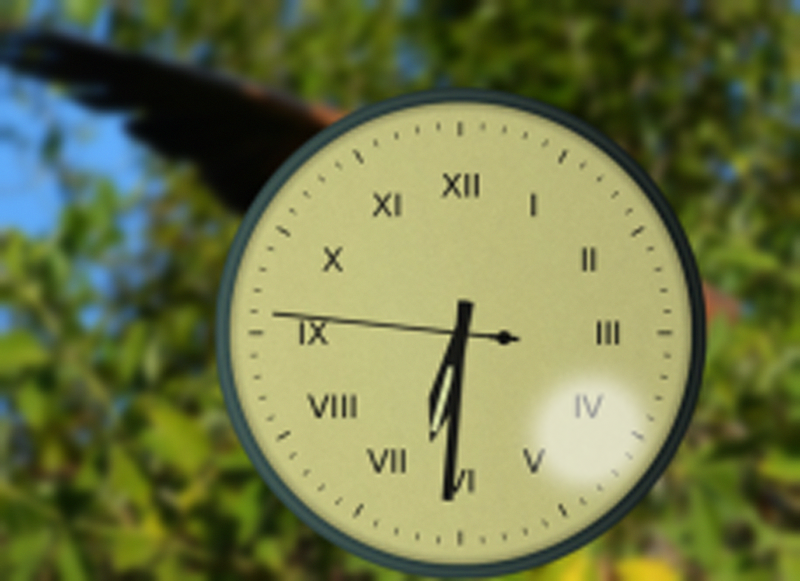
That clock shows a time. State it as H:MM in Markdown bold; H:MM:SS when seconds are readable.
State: **6:30:46**
